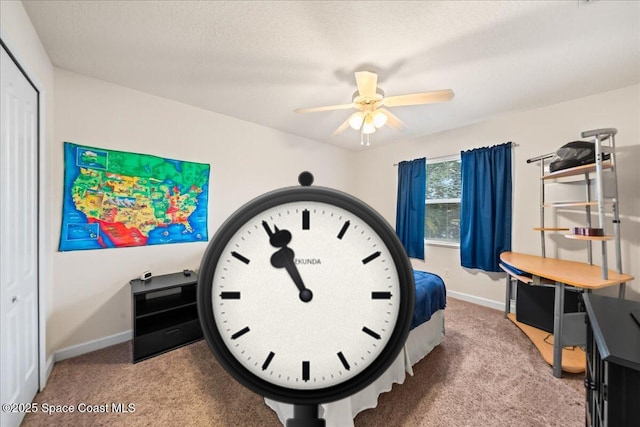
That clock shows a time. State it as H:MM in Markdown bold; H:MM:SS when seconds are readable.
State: **10:56**
